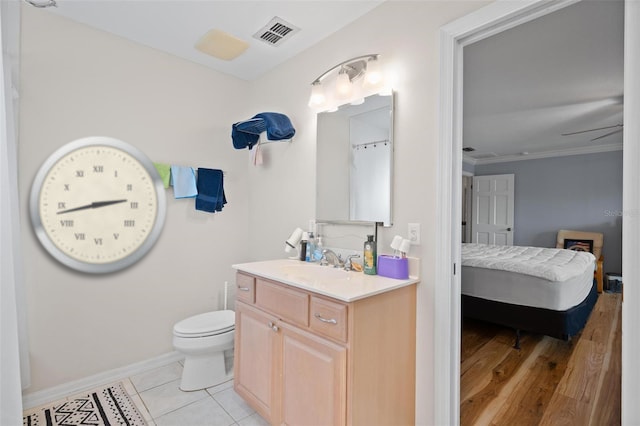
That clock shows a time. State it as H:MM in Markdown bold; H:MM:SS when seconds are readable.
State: **2:43**
